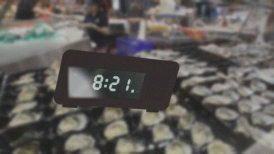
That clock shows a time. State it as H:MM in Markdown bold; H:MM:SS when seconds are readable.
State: **8:21**
